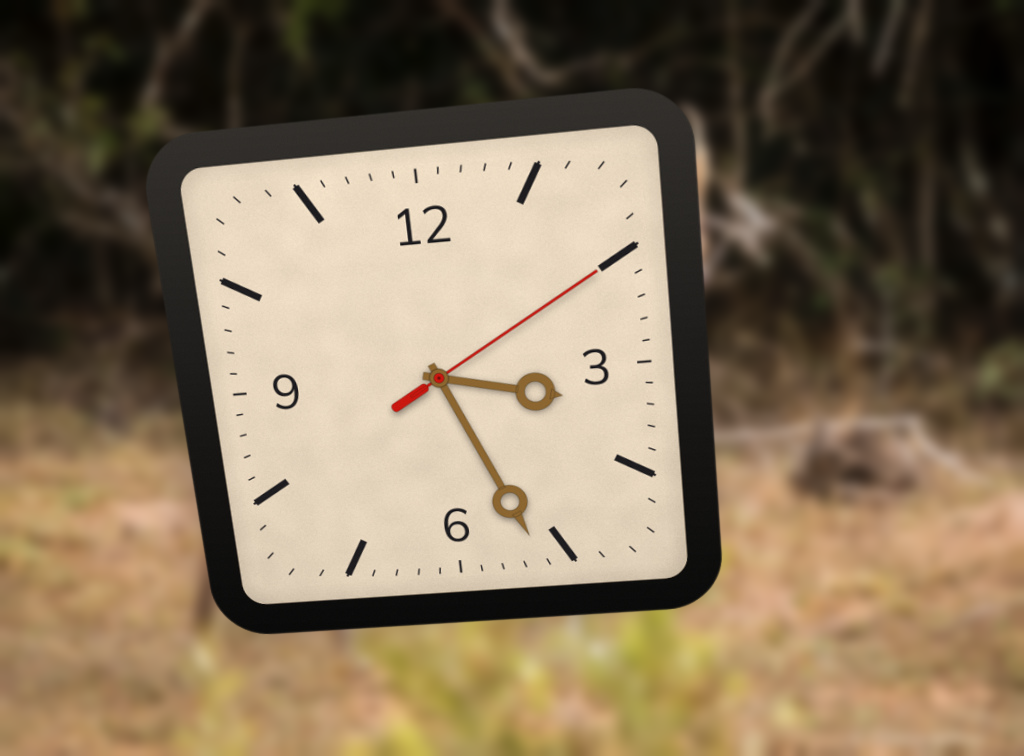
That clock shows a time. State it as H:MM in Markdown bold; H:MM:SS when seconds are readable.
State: **3:26:10**
